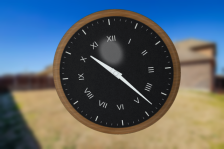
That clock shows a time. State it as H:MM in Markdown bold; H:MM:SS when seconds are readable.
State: **10:23**
